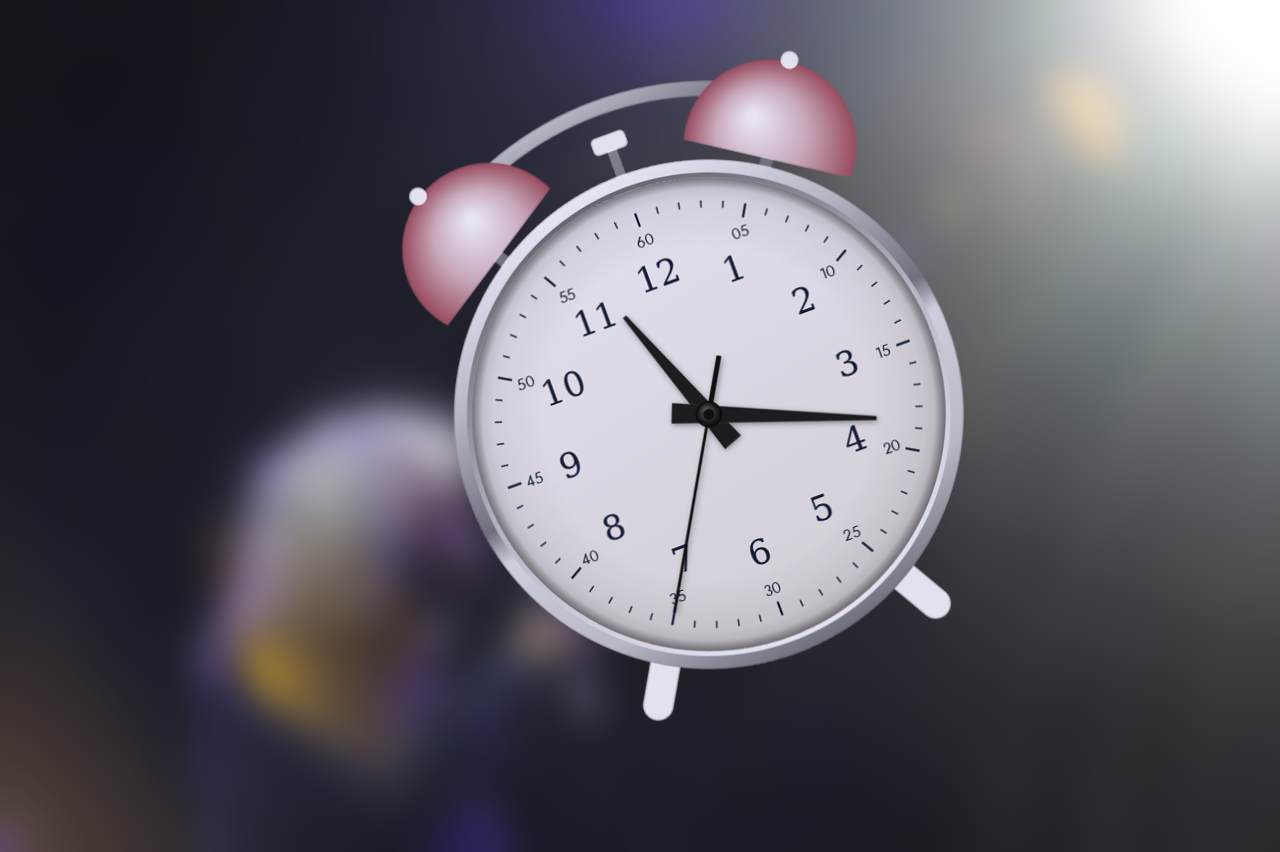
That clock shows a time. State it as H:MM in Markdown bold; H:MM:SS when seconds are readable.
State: **11:18:35**
